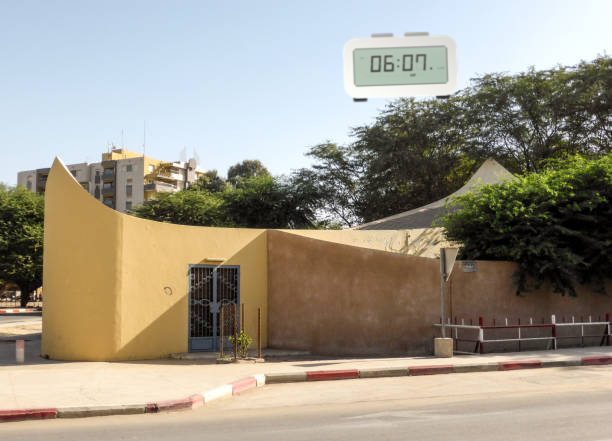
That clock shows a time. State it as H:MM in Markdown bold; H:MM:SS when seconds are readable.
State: **6:07**
